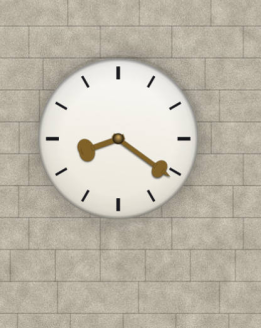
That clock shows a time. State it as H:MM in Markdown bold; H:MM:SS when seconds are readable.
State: **8:21**
